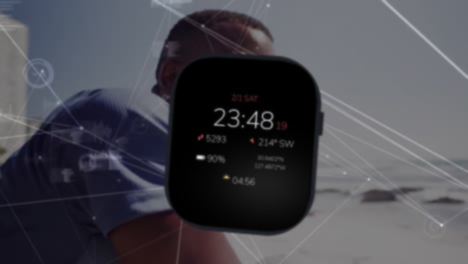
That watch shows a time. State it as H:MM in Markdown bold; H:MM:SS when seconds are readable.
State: **23:48**
